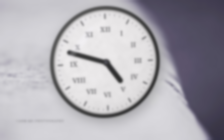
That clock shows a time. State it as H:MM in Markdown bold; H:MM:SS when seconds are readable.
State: **4:48**
